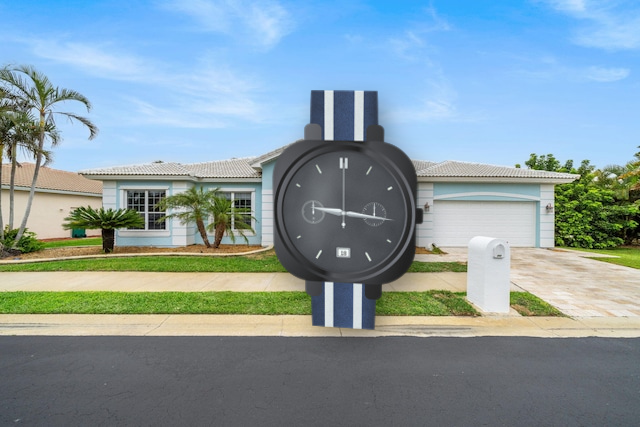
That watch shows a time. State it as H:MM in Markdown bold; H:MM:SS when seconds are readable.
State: **9:16**
